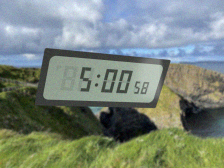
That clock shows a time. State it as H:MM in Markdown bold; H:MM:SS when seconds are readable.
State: **5:00:58**
